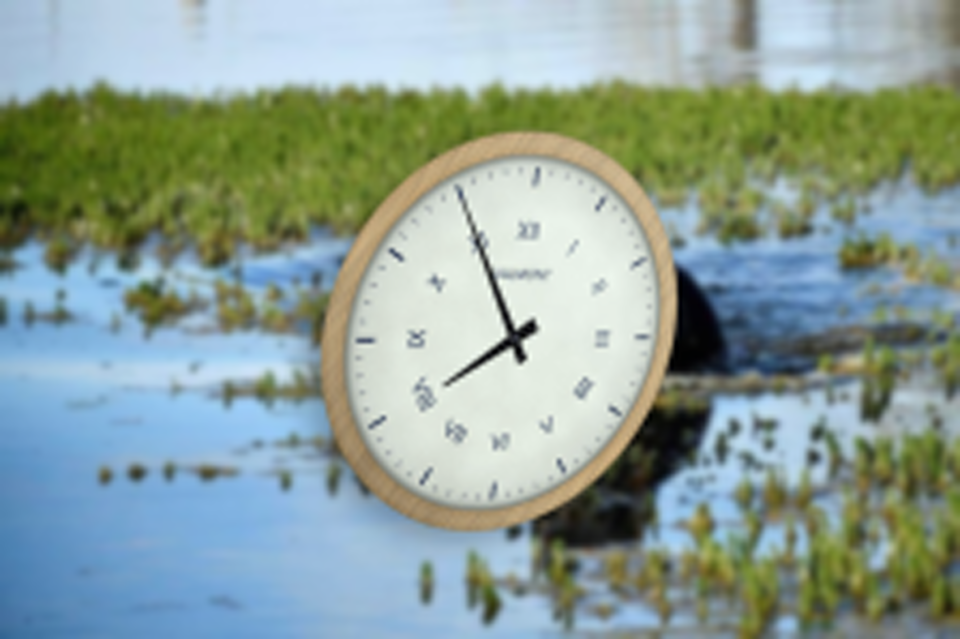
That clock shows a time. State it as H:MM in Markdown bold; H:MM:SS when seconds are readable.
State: **7:55**
